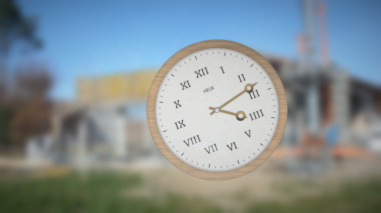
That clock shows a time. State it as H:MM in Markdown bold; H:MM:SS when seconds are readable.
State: **4:13**
